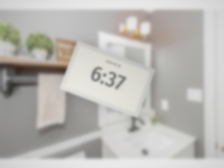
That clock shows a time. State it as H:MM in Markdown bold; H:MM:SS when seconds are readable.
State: **6:37**
